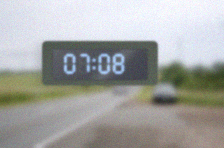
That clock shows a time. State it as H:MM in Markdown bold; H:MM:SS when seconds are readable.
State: **7:08**
